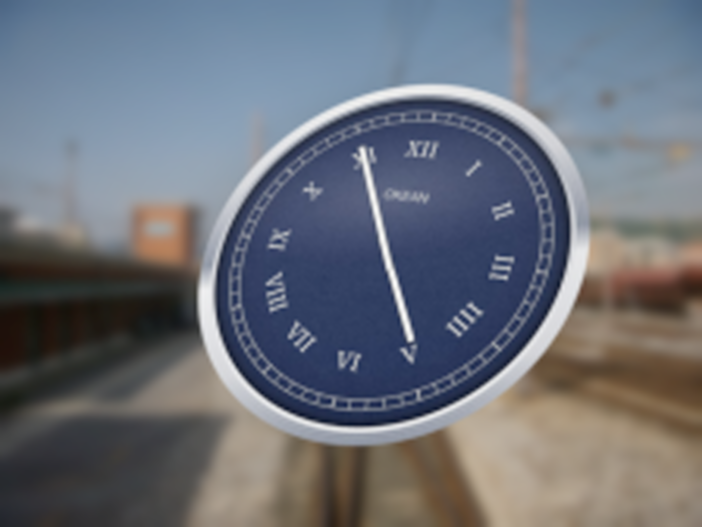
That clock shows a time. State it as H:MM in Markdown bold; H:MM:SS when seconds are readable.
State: **4:55**
